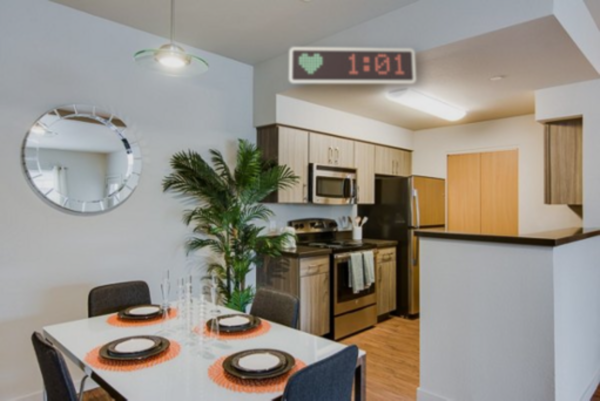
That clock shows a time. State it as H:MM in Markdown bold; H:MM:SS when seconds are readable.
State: **1:01**
